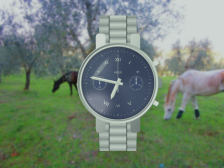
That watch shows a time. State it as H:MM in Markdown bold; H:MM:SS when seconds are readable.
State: **6:47**
